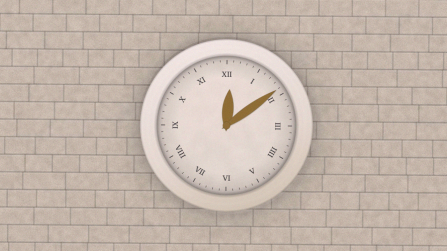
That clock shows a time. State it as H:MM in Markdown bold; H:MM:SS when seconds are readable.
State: **12:09**
